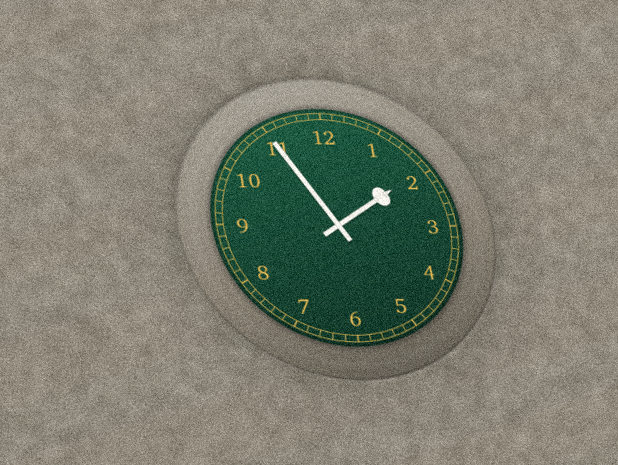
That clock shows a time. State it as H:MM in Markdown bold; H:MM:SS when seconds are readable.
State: **1:55**
